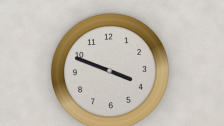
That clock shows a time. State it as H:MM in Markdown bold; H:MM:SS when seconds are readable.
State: **3:49**
